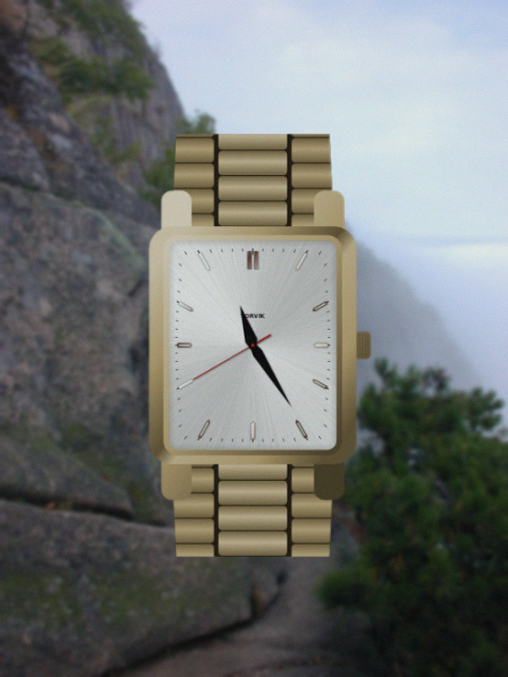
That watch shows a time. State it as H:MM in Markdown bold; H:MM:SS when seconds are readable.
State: **11:24:40**
